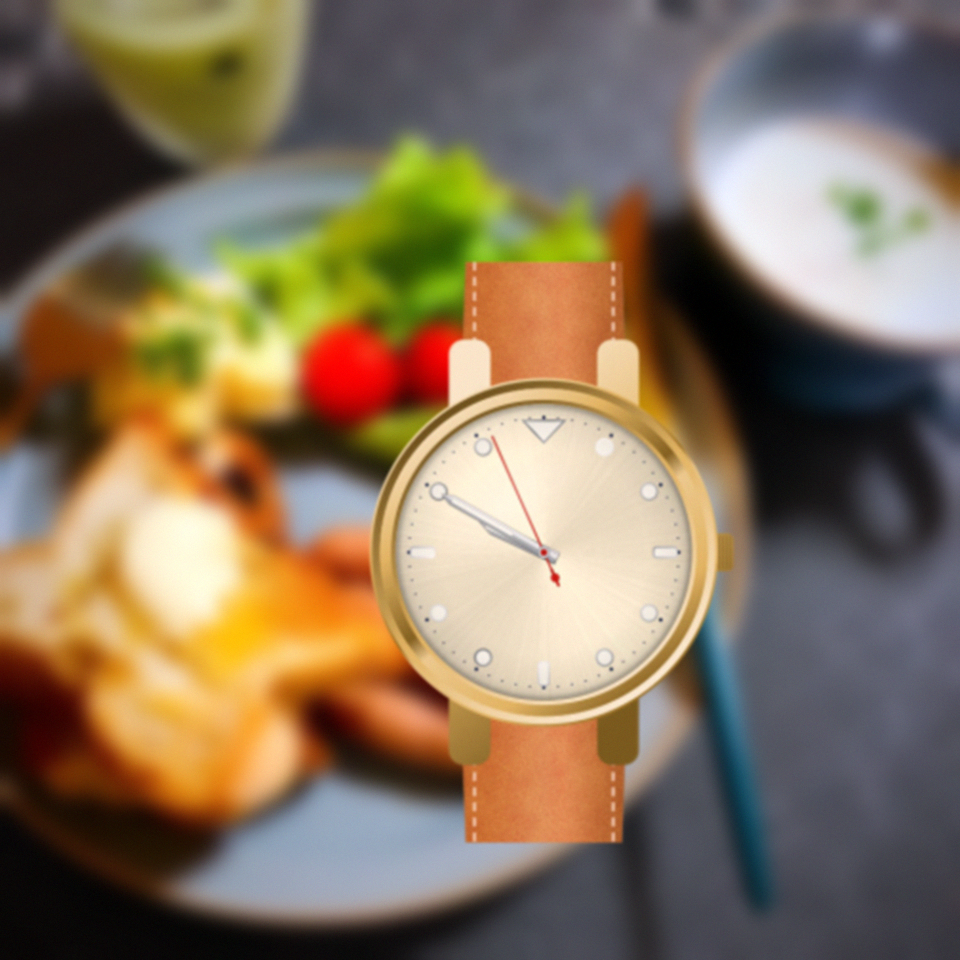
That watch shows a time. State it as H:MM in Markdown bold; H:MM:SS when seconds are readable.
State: **9:49:56**
